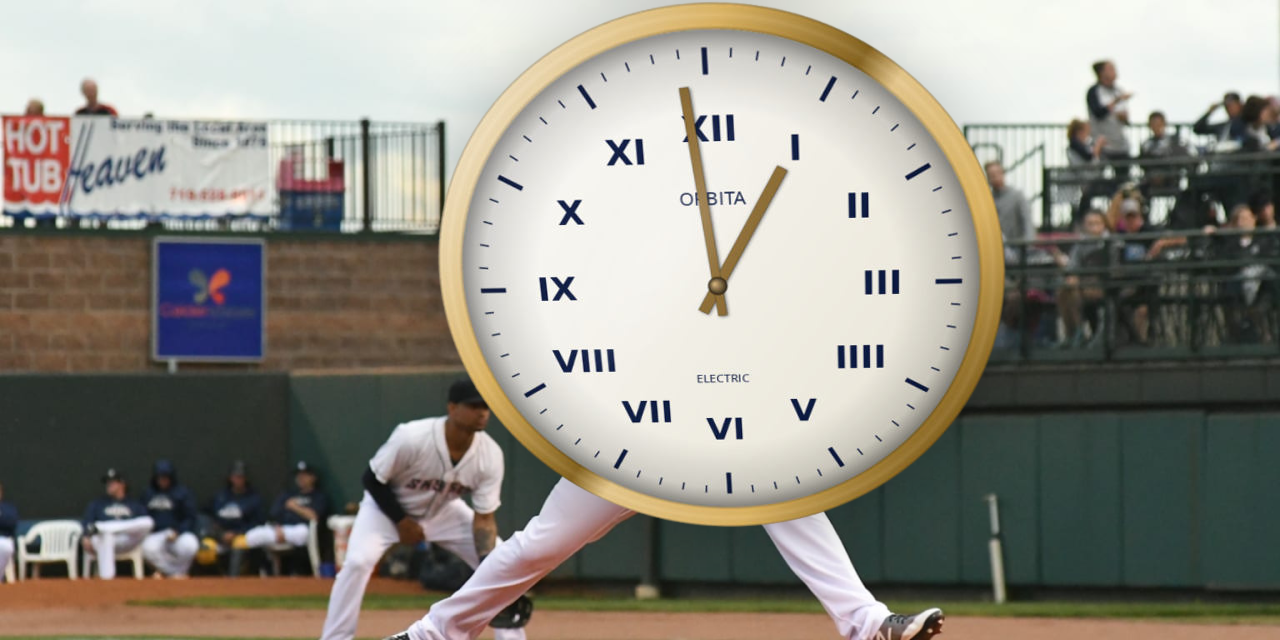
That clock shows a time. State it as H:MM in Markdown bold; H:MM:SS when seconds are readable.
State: **12:59**
